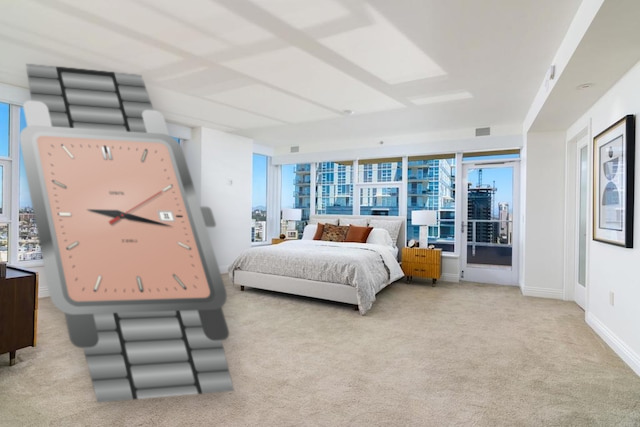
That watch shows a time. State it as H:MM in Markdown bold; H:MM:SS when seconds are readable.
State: **9:17:10**
